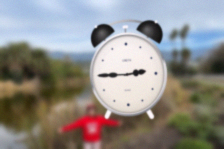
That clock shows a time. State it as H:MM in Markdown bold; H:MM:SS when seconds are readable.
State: **2:45**
